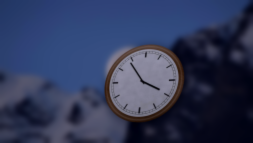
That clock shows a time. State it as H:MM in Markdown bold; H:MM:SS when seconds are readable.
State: **3:54**
